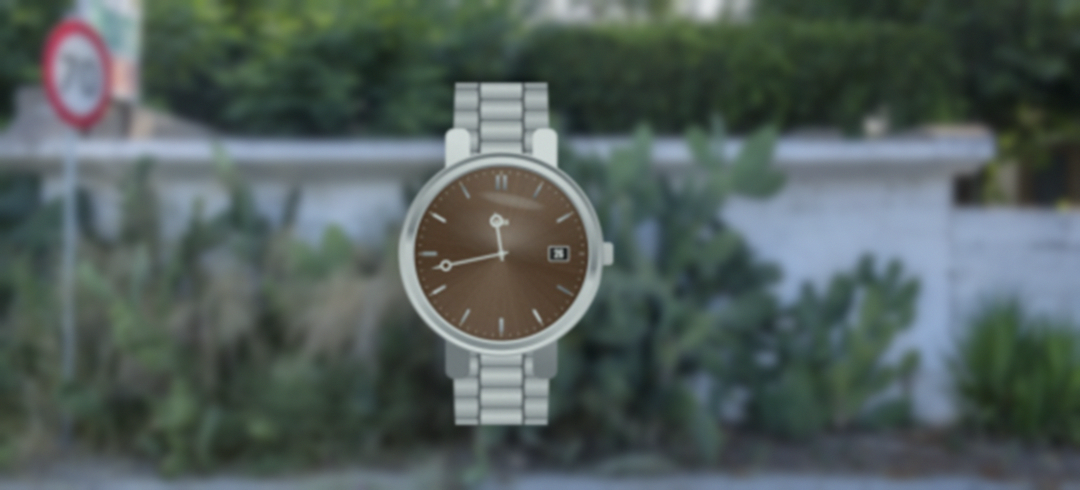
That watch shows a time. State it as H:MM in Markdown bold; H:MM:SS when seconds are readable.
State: **11:43**
